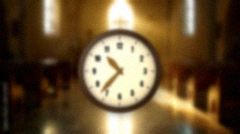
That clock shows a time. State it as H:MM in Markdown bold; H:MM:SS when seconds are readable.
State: **10:37**
